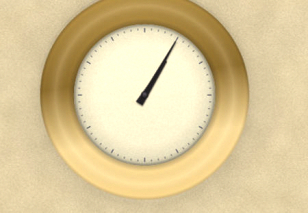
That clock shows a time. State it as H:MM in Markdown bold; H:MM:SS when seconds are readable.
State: **1:05**
